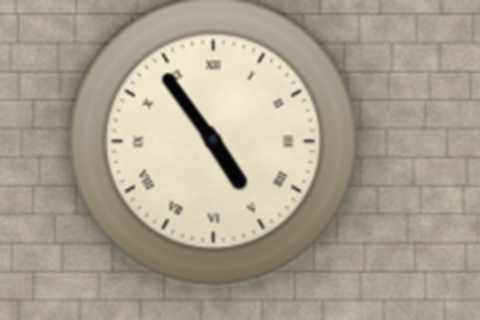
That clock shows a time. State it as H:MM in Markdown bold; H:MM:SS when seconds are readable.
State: **4:54**
